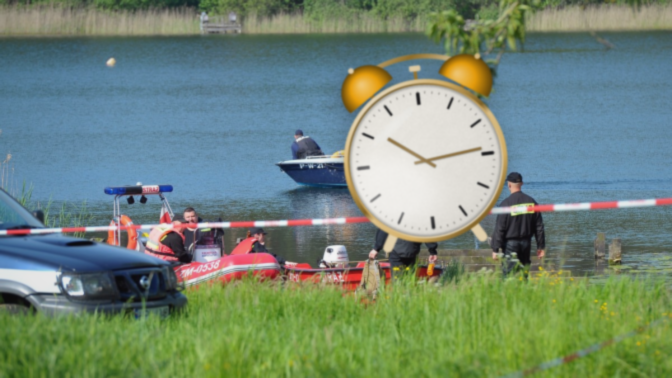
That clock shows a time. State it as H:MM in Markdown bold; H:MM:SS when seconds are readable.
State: **10:14**
